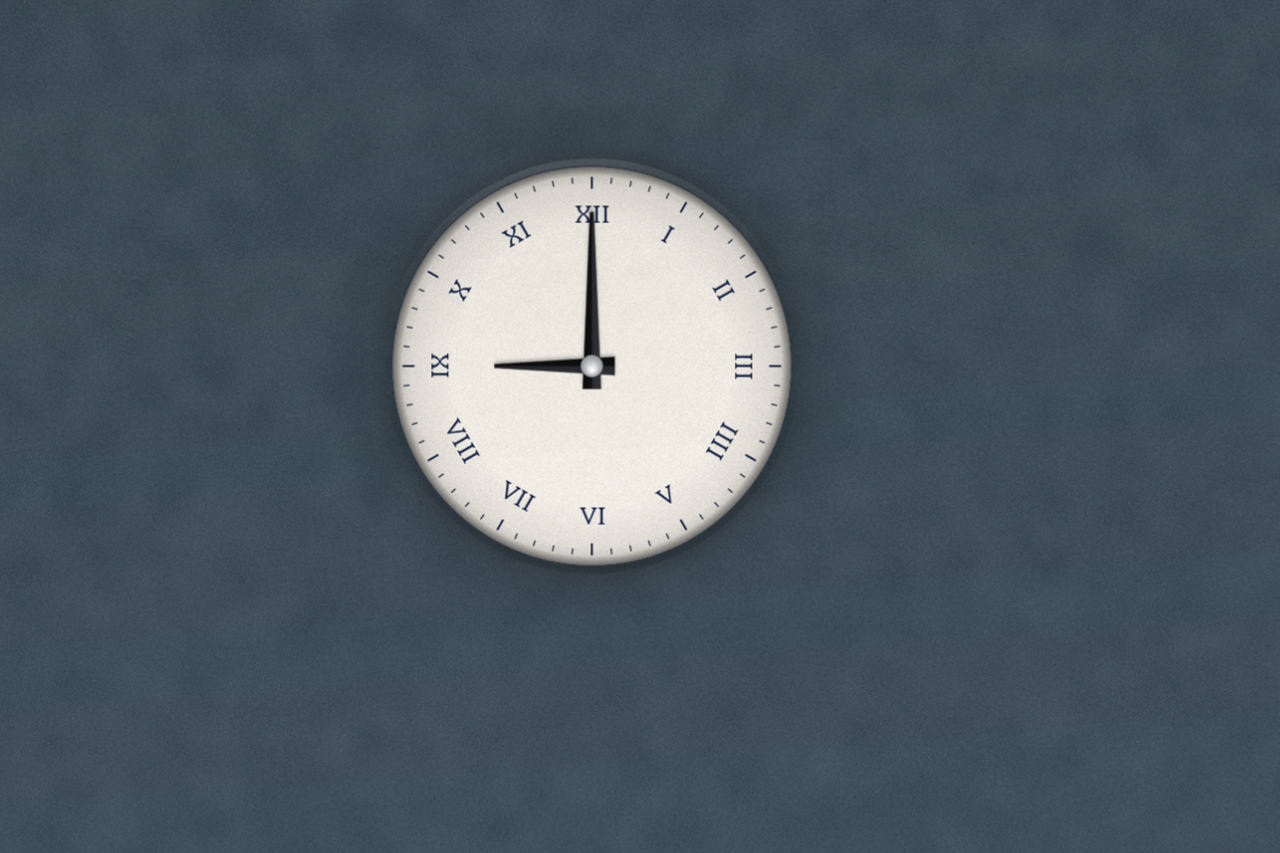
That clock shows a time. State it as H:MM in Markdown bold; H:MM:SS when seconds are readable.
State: **9:00**
